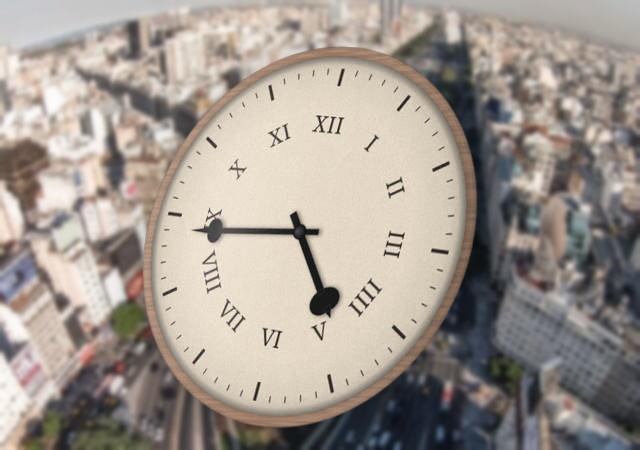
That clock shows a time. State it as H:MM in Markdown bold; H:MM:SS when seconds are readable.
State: **4:44**
